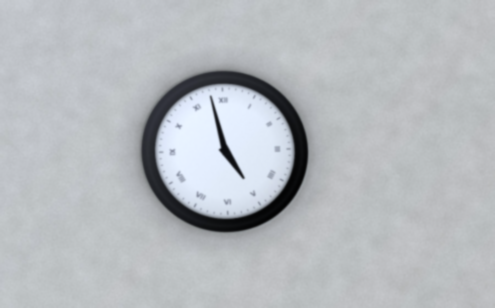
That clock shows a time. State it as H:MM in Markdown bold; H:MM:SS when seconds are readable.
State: **4:58**
